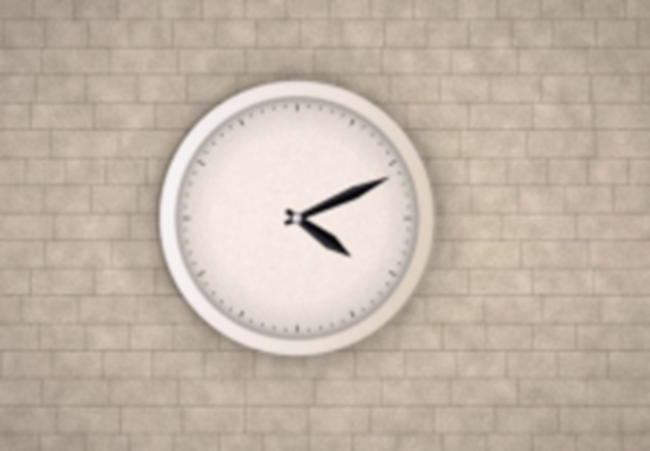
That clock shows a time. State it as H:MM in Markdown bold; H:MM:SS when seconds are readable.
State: **4:11**
